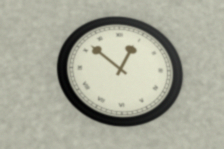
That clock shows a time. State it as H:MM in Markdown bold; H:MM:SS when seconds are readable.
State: **12:52**
